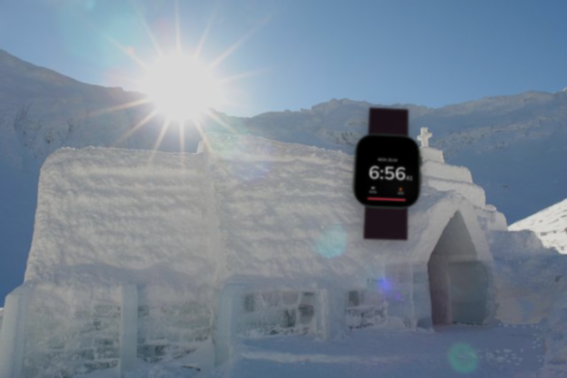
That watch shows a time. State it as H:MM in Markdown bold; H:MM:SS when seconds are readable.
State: **6:56**
